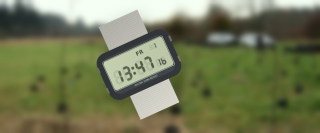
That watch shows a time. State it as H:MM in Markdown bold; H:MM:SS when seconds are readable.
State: **13:47:16**
